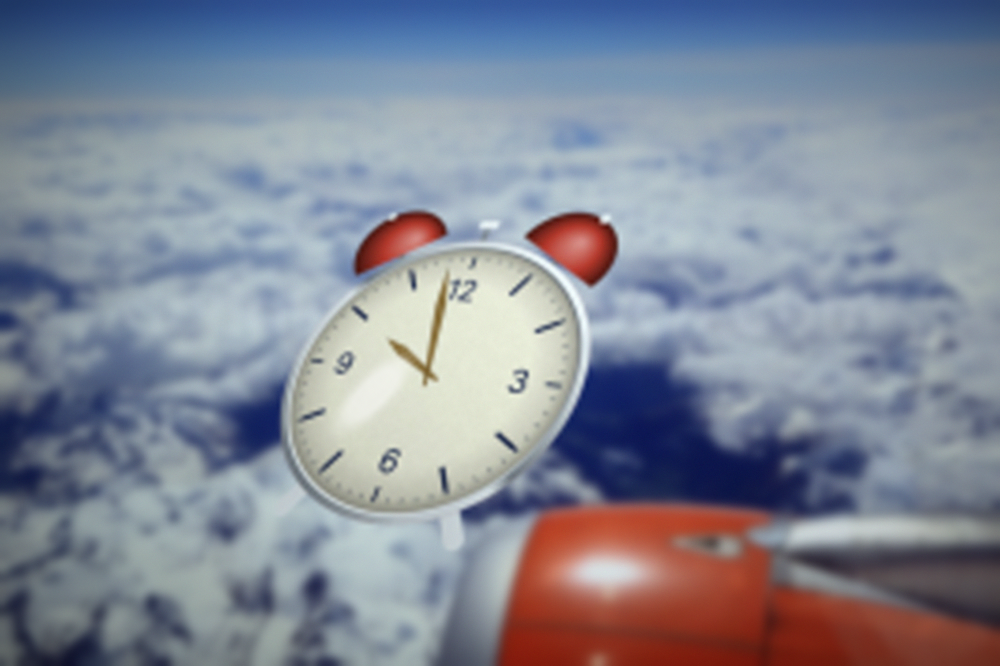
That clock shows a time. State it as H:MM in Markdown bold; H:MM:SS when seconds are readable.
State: **9:58**
